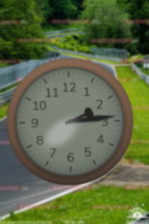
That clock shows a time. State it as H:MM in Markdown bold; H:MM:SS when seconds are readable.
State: **2:14**
